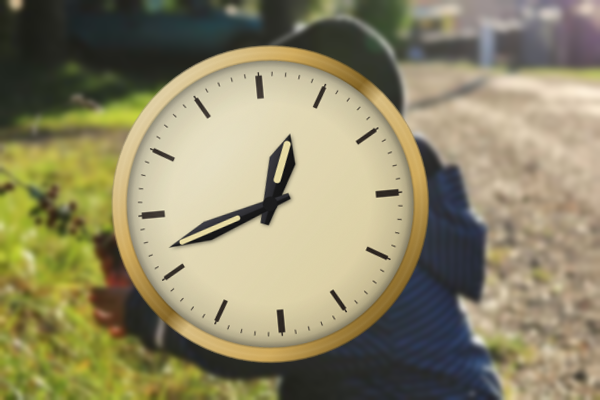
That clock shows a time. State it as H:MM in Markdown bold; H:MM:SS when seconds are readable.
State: **12:42**
